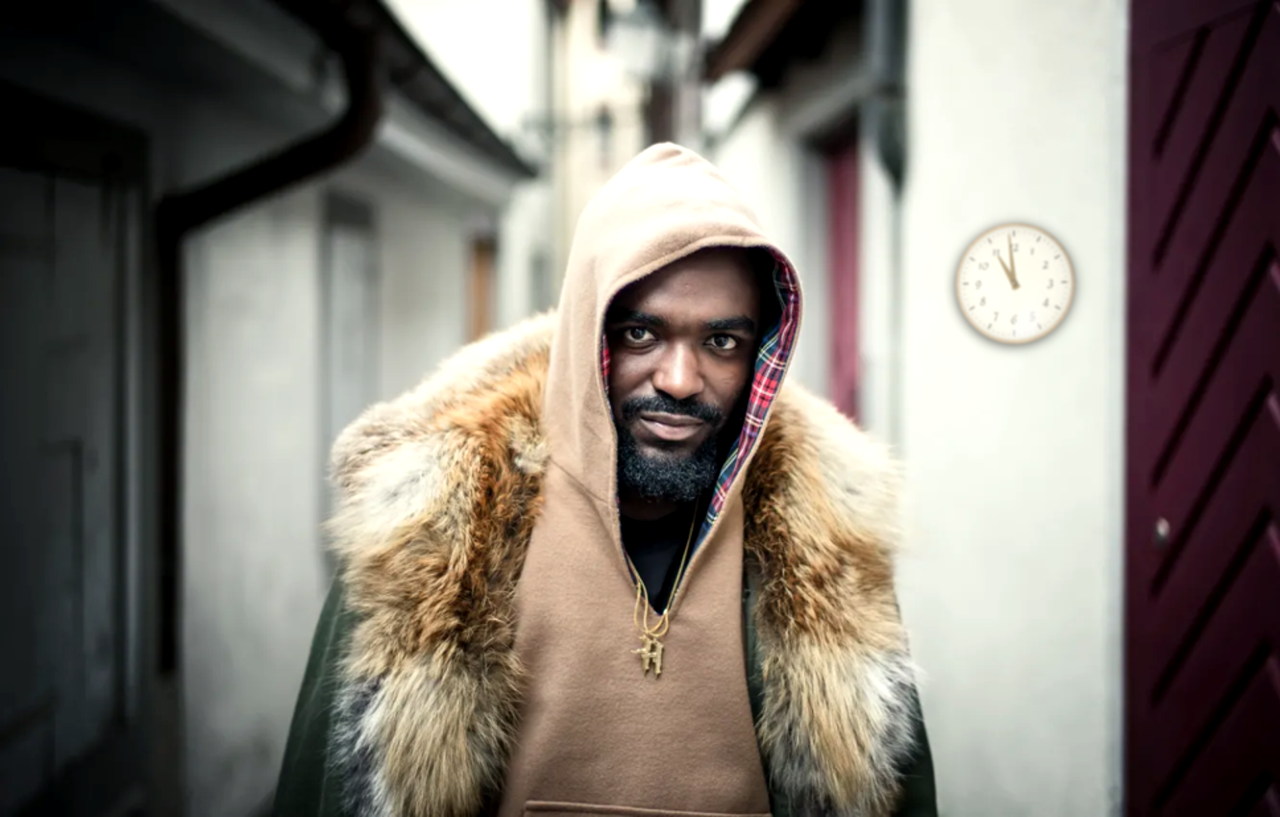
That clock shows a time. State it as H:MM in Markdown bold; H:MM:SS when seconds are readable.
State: **10:59**
